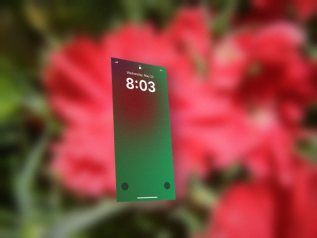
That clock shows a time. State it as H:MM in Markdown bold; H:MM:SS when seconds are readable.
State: **8:03**
